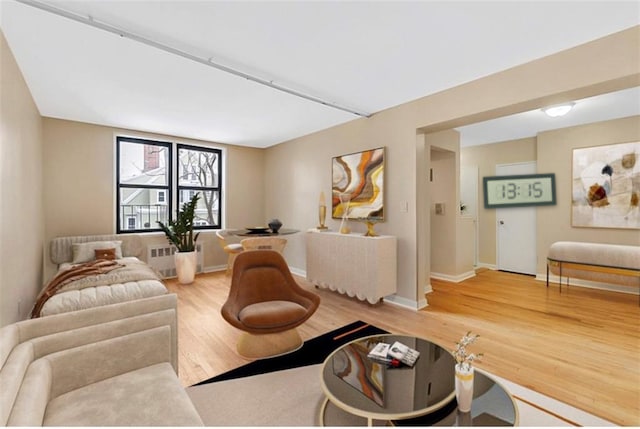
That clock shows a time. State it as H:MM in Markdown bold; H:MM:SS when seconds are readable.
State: **13:15**
